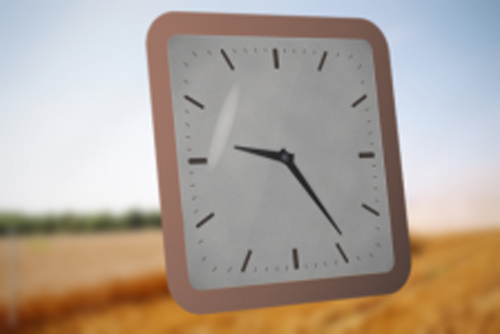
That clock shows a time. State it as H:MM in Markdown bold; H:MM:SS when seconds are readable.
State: **9:24**
